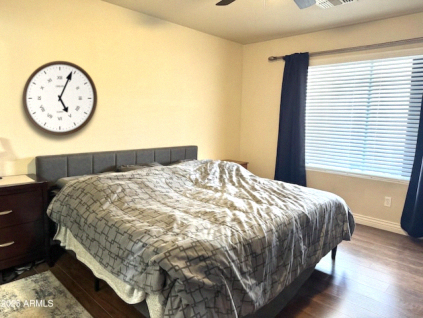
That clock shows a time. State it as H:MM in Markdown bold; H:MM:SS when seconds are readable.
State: **5:04**
